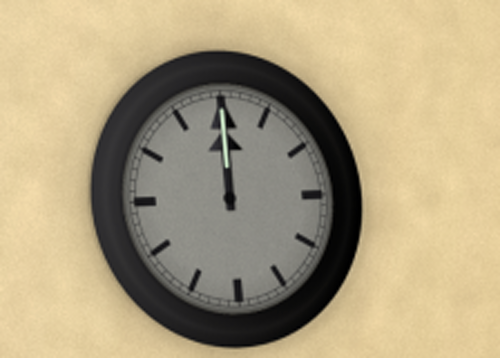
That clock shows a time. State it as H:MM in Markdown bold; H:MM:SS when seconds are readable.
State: **12:00**
